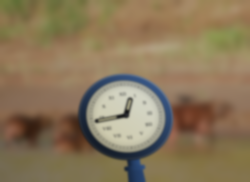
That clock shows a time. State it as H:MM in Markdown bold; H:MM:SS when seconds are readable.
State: **12:44**
